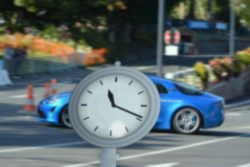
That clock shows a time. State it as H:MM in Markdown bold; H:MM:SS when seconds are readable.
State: **11:19**
